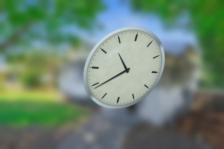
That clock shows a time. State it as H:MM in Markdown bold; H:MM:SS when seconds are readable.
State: **10:39**
